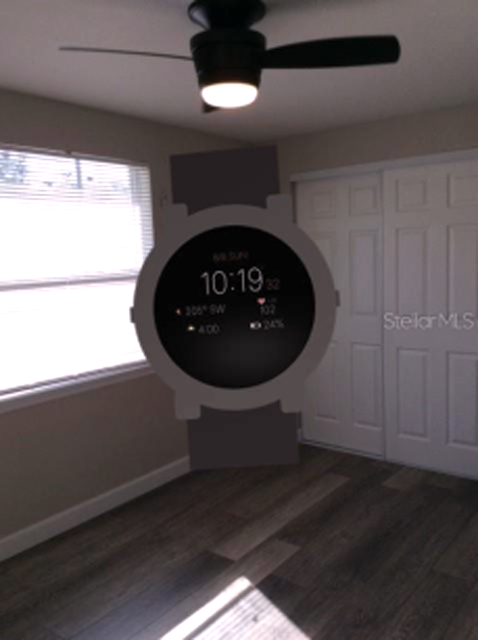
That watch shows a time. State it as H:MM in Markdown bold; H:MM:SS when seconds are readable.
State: **10:19**
